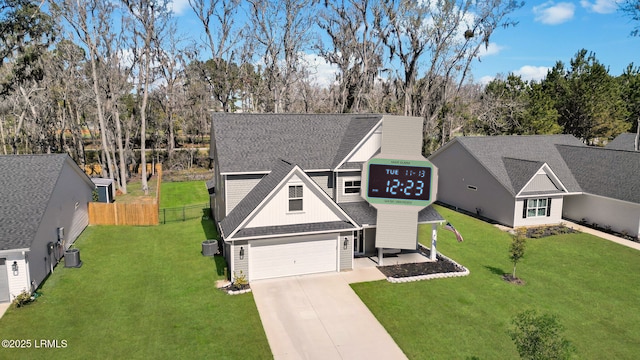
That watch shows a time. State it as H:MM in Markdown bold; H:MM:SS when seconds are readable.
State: **12:23**
